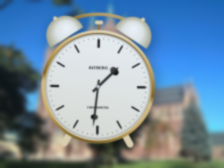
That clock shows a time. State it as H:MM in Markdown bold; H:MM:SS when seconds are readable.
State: **1:31**
